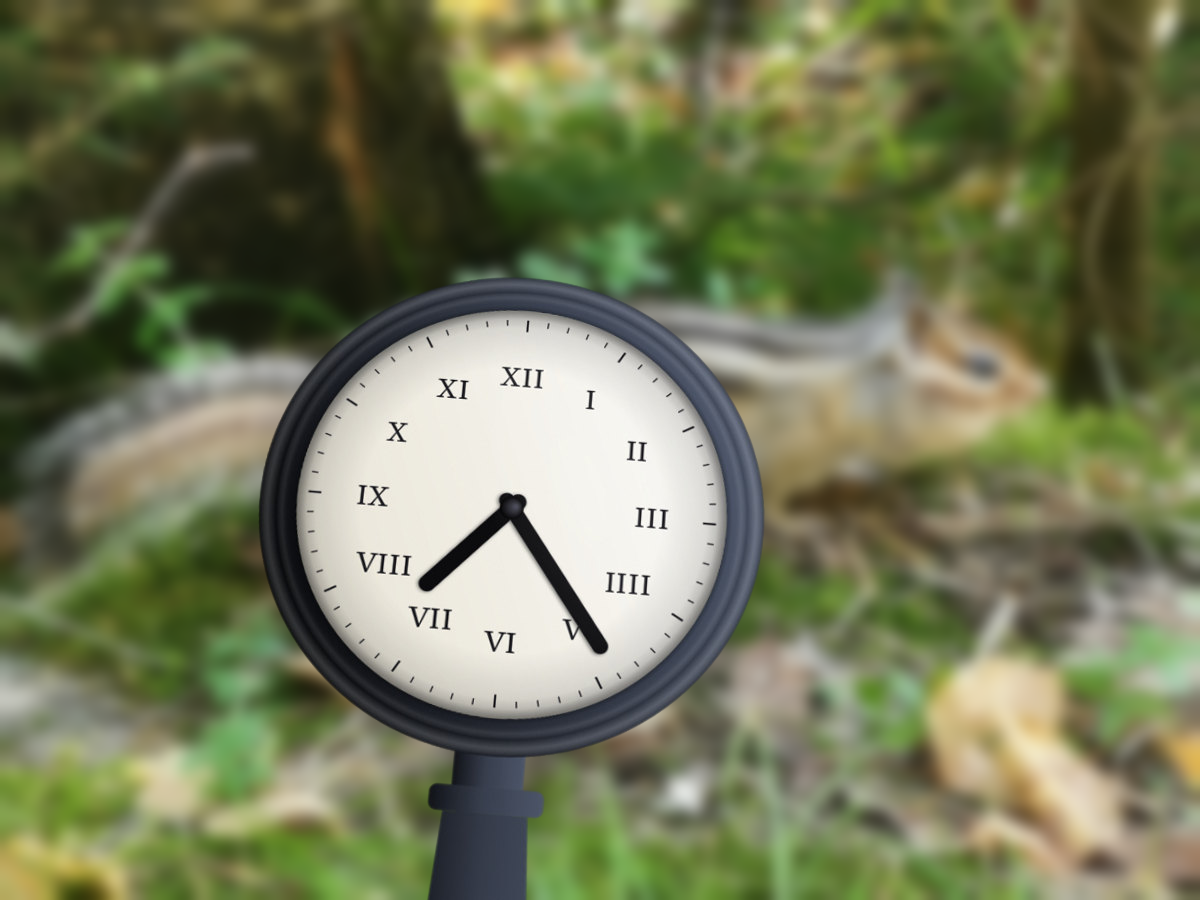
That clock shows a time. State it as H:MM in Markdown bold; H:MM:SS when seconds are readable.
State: **7:24**
